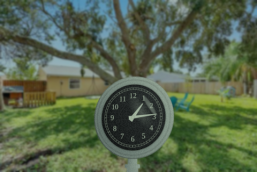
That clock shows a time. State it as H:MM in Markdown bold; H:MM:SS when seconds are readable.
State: **1:14**
